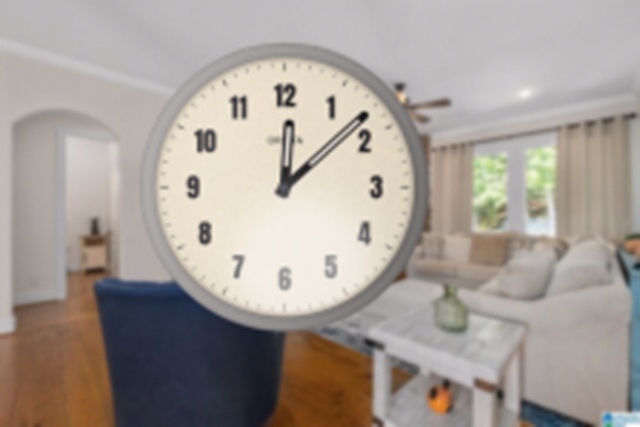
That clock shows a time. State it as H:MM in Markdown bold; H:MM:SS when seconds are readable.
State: **12:08**
